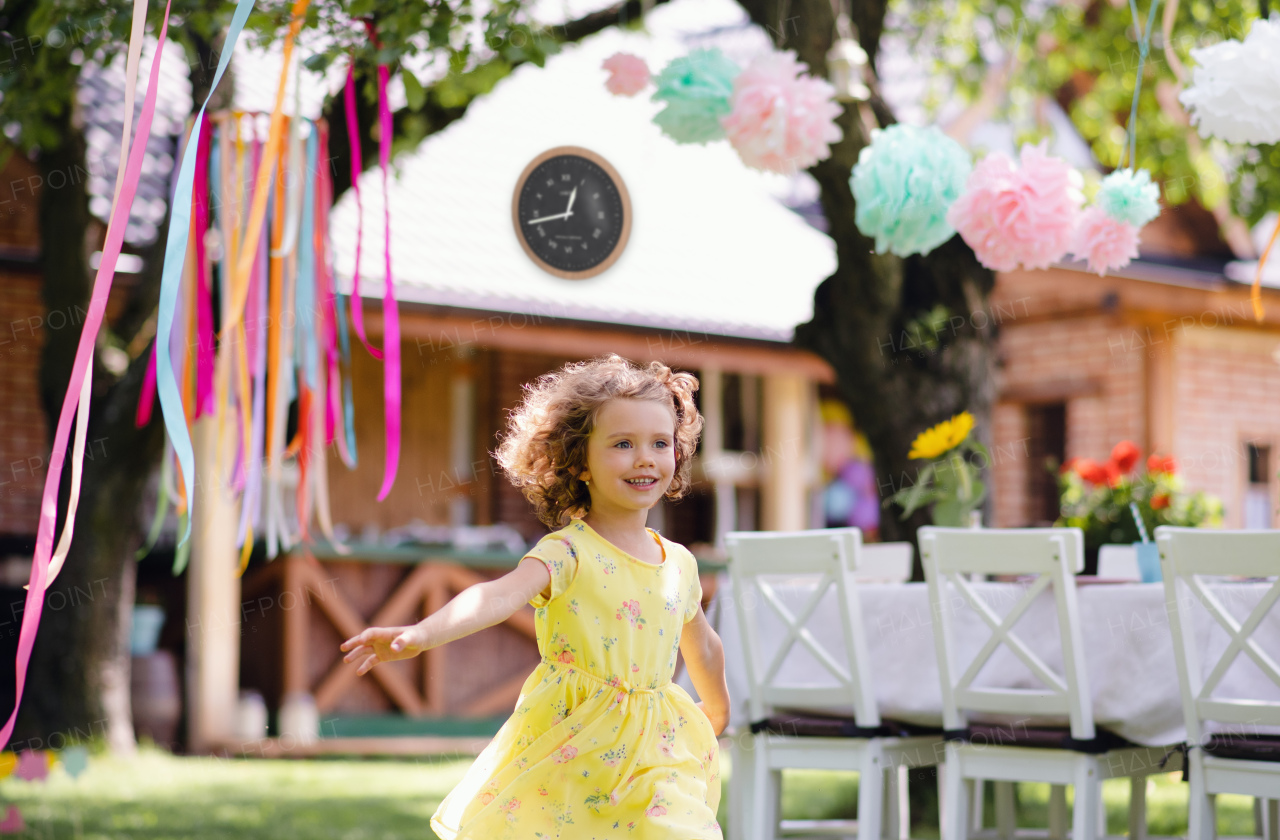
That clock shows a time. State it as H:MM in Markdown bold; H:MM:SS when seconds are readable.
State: **12:43**
